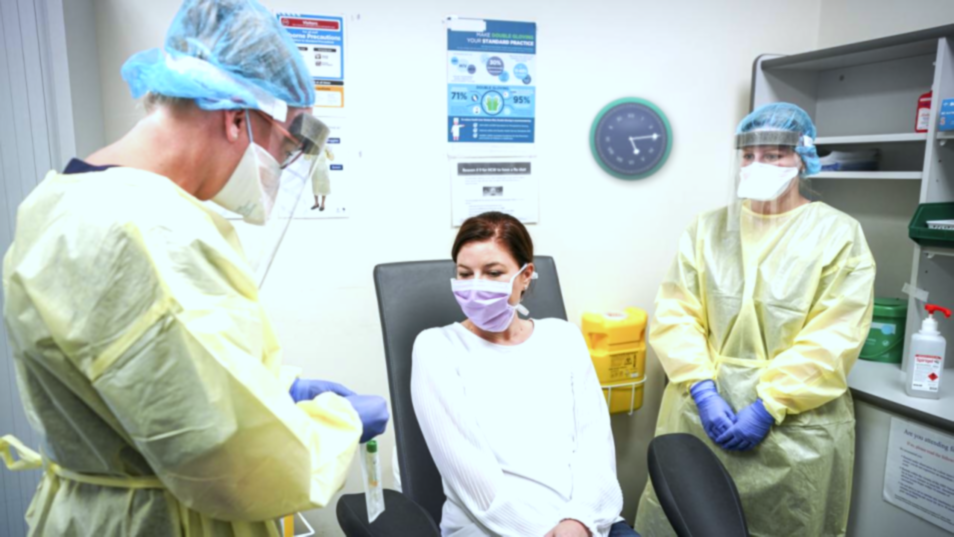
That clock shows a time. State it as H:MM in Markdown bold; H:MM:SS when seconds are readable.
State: **5:14**
